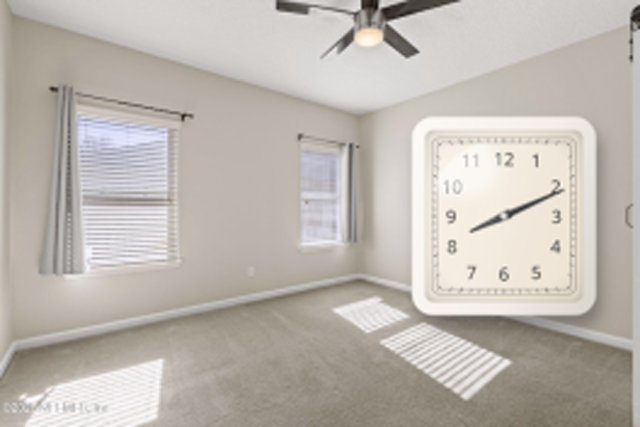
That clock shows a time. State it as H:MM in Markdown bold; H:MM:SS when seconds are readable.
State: **8:11**
